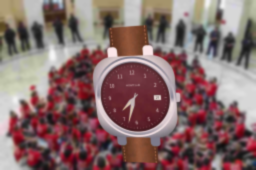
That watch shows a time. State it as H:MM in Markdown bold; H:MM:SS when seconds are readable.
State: **7:33**
